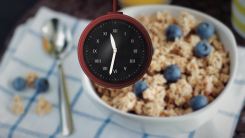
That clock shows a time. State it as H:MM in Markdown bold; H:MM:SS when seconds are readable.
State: **11:32**
